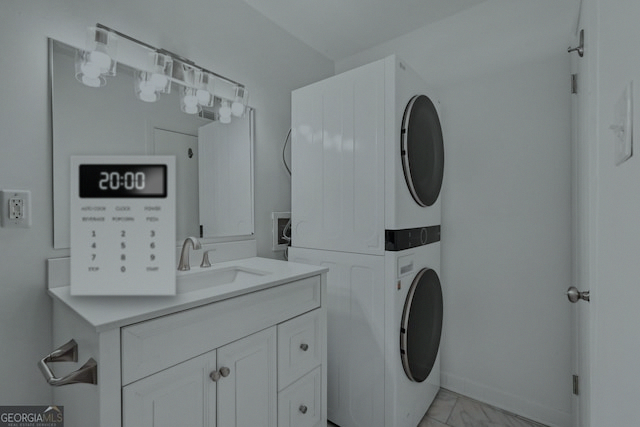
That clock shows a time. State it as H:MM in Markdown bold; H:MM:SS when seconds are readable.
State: **20:00**
